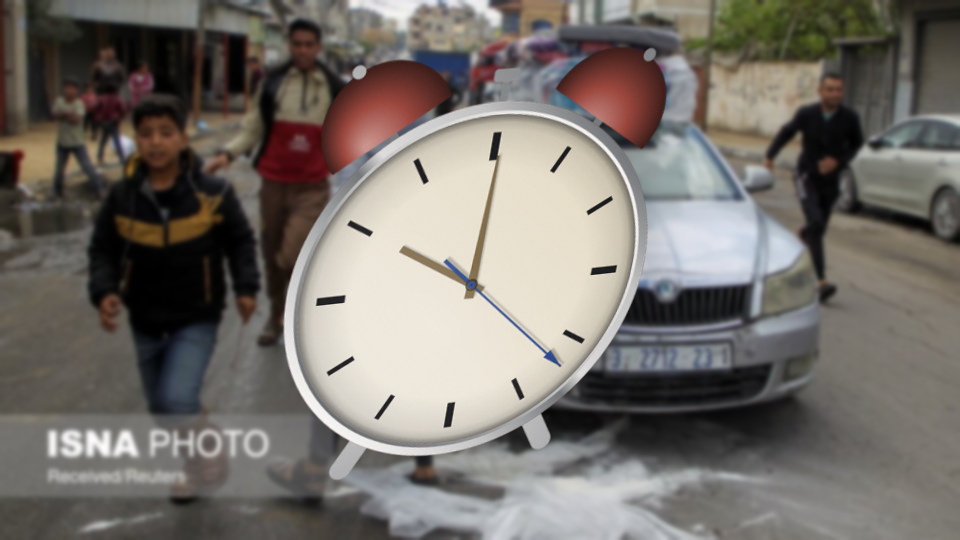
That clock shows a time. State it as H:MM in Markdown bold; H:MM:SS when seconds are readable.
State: **10:00:22**
